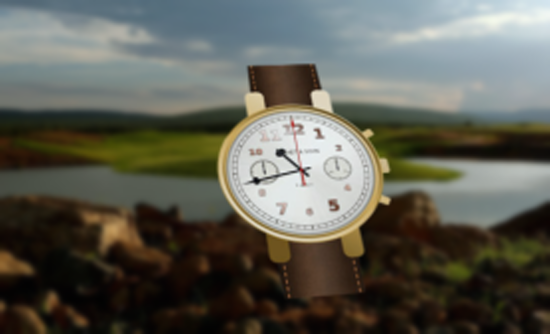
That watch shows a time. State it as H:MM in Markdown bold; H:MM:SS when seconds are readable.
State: **10:43**
